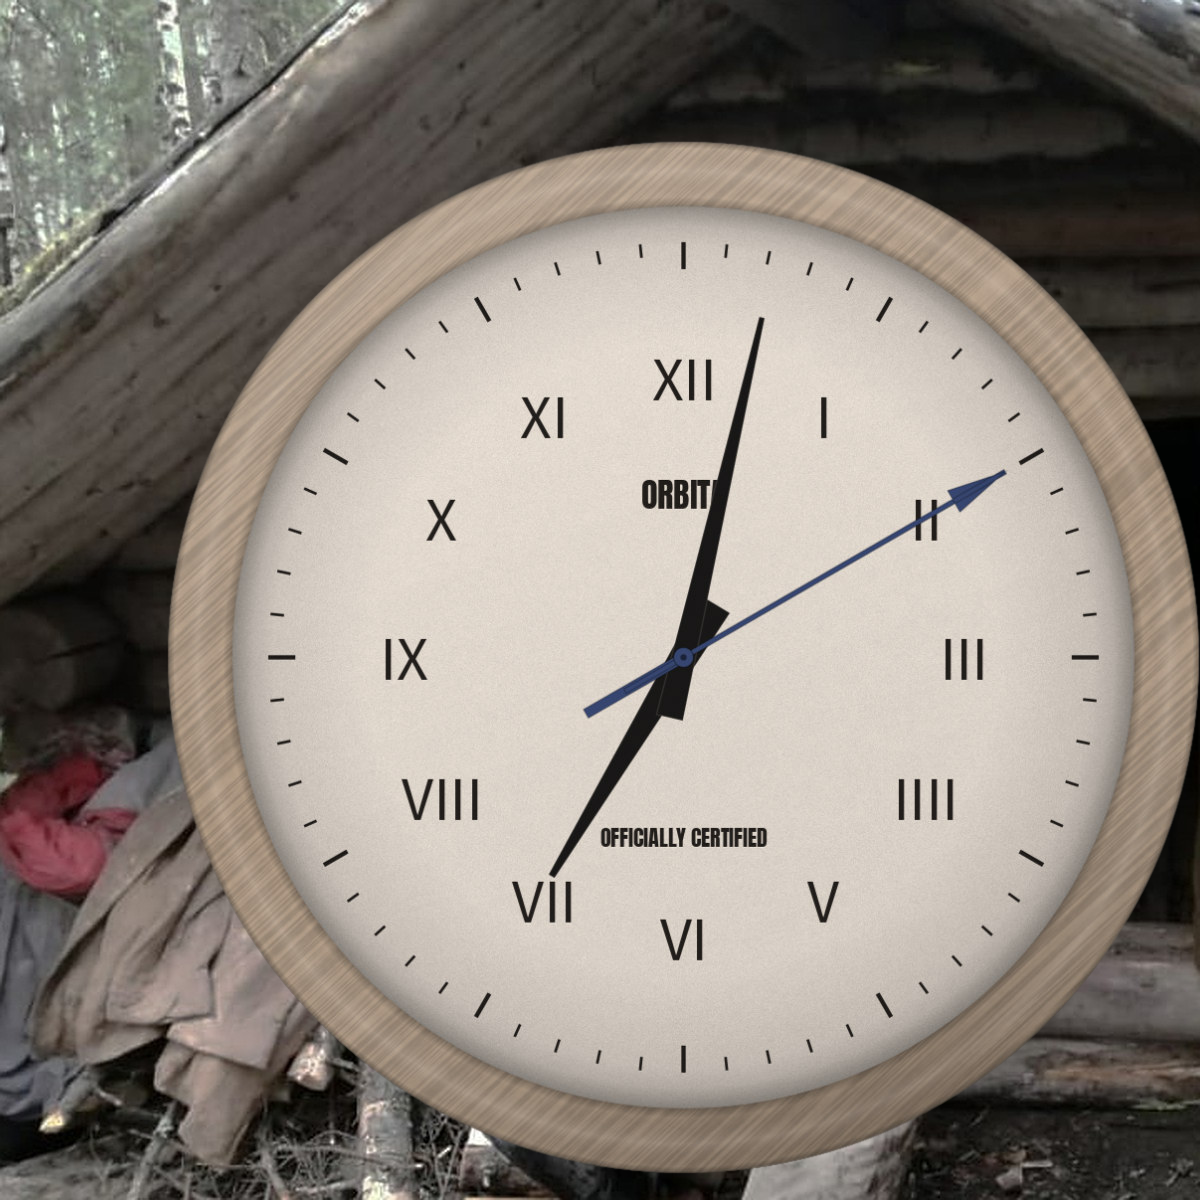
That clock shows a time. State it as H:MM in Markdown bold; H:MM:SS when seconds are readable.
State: **7:02:10**
